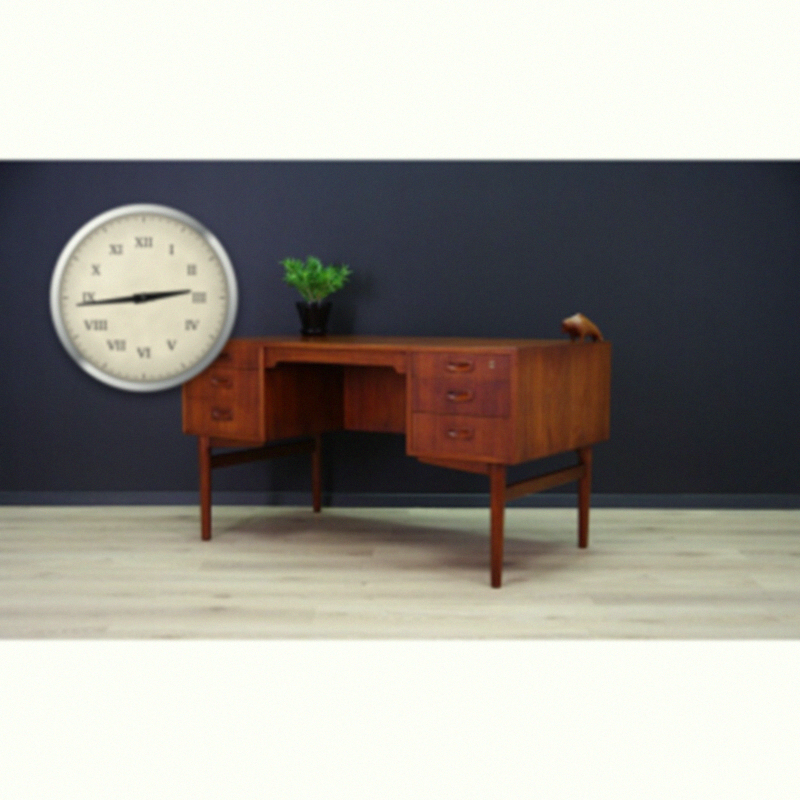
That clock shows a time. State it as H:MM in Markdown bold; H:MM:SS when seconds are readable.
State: **2:44**
